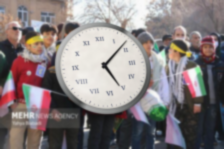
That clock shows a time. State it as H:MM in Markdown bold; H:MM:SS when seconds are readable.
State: **5:08**
